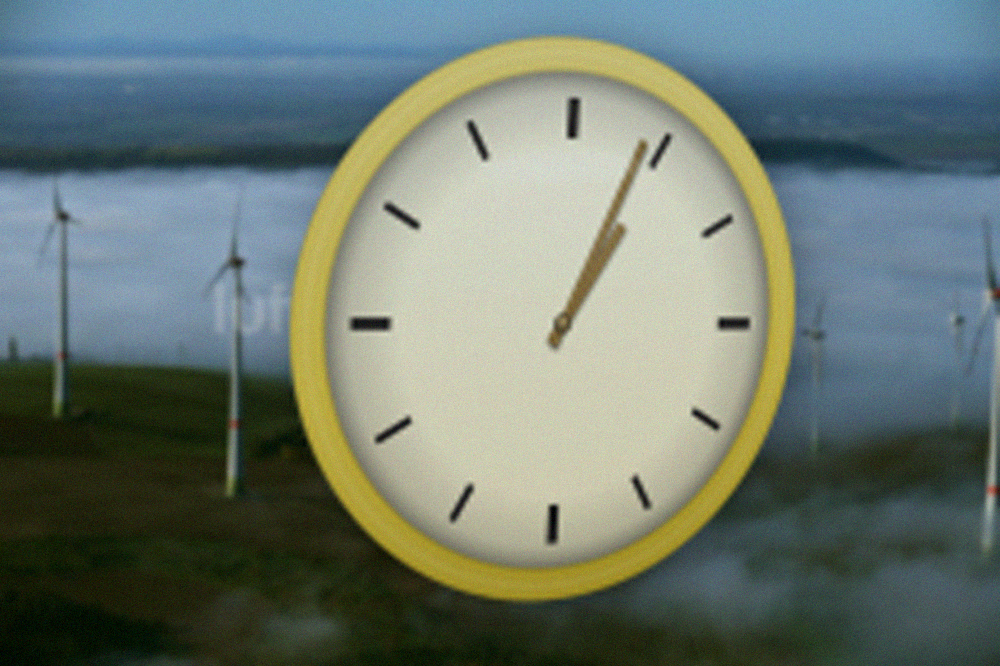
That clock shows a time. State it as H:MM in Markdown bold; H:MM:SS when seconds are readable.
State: **1:04**
